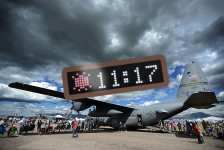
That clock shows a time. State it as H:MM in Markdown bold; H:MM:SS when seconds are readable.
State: **11:17**
